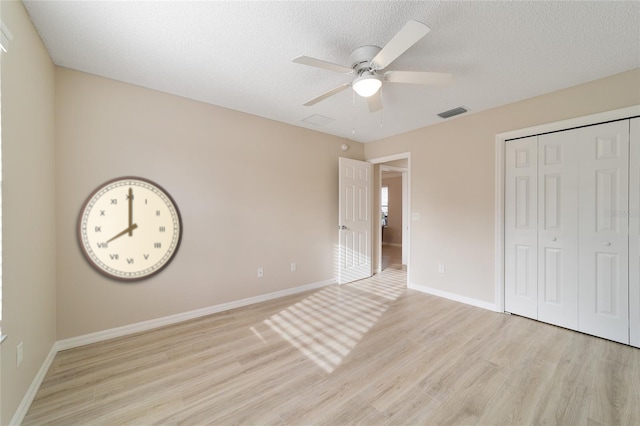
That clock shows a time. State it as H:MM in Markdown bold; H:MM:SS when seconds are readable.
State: **8:00**
